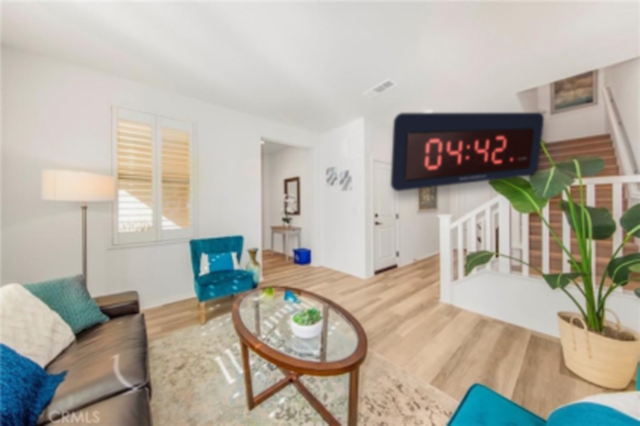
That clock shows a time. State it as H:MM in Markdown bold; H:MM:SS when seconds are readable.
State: **4:42**
